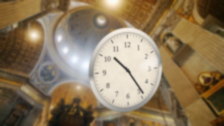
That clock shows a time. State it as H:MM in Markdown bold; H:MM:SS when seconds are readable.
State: **10:24**
